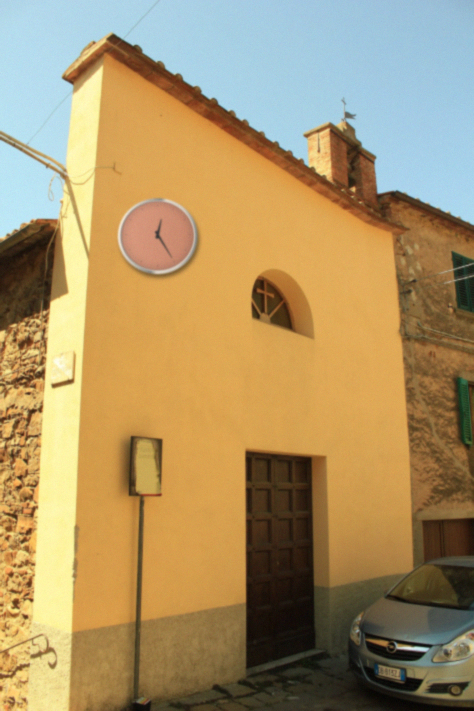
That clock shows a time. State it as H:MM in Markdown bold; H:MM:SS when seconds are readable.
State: **12:25**
